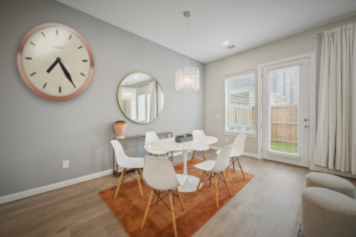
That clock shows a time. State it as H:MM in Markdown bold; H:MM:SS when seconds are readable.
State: **7:25**
